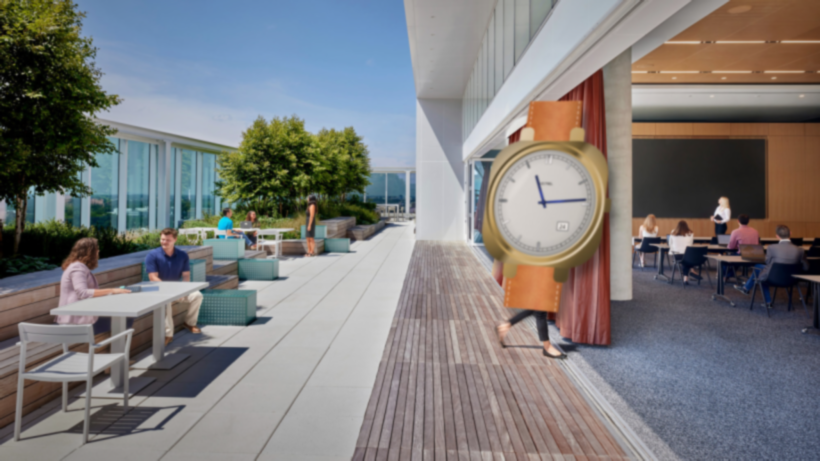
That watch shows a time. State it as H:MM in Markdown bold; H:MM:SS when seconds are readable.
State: **11:14**
